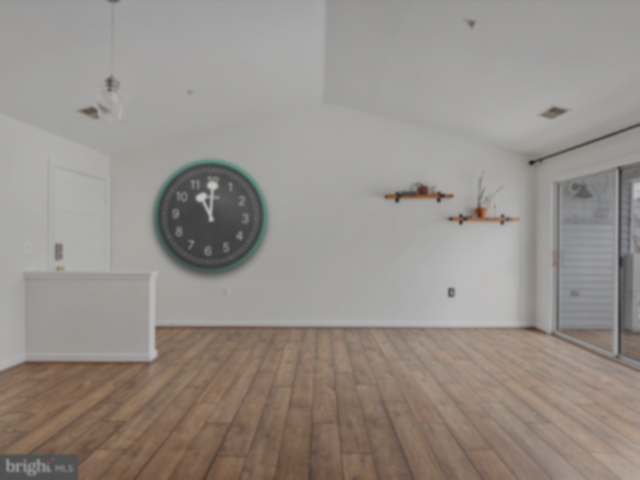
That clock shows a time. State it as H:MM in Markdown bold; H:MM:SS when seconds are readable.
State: **11:00**
